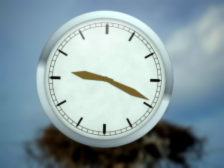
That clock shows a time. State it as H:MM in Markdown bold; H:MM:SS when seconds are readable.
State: **9:19**
